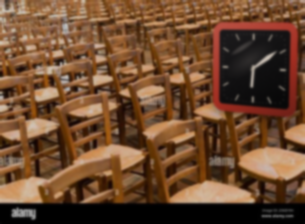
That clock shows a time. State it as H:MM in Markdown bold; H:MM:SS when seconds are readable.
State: **6:09**
